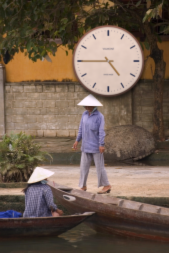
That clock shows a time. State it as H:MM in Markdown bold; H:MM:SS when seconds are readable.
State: **4:45**
